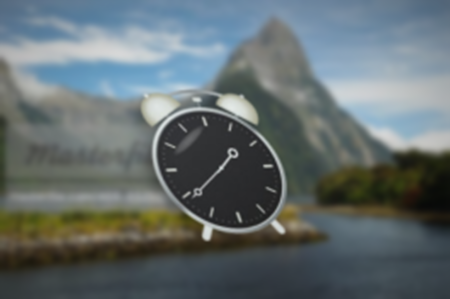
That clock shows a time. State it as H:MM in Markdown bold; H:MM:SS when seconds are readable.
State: **1:39**
